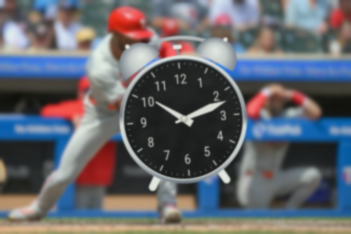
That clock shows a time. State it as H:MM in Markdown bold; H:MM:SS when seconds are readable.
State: **10:12**
